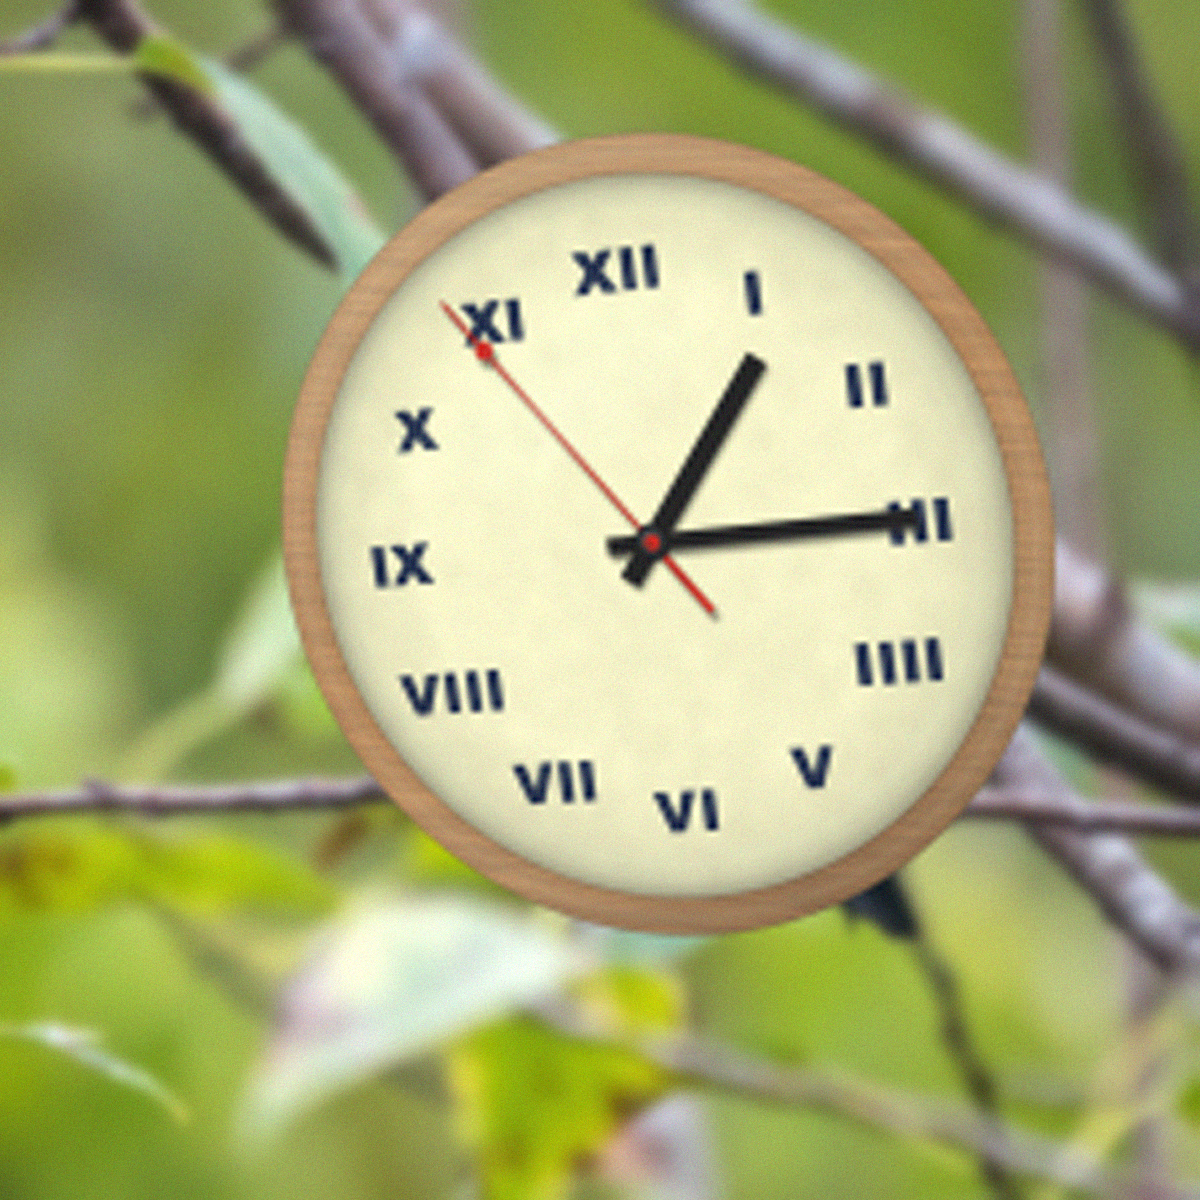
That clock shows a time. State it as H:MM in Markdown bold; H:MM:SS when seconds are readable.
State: **1:14:54**
